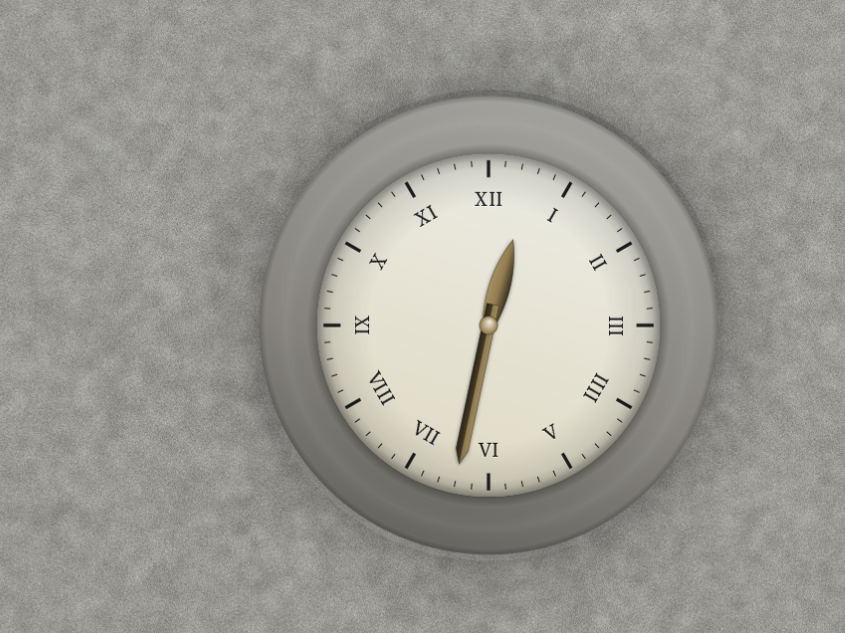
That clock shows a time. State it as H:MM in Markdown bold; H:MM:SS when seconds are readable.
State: **12:32**
